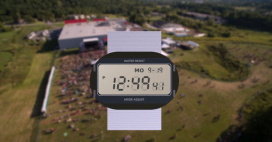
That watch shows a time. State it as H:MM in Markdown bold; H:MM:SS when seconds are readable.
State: **12:49:41**
